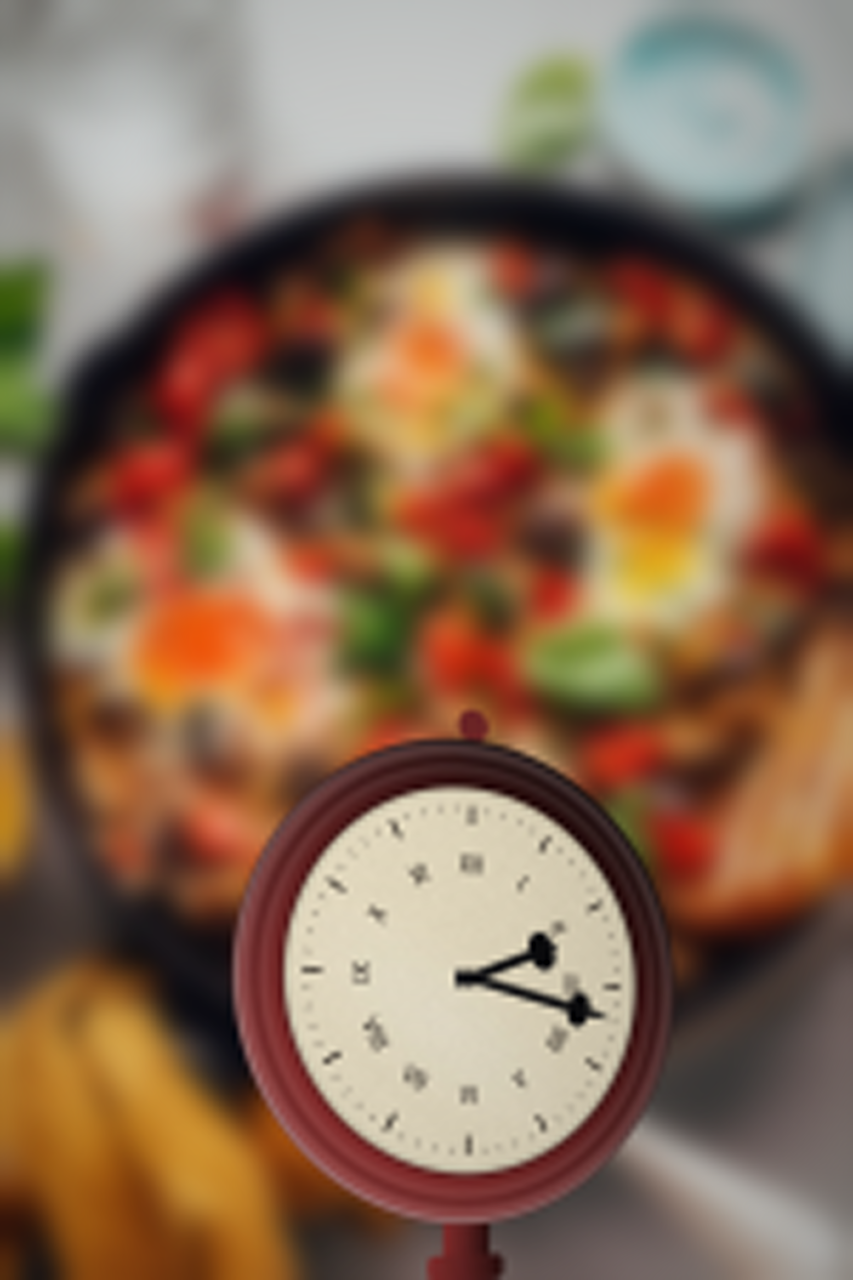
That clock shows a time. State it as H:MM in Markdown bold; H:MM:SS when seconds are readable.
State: **2:17**
